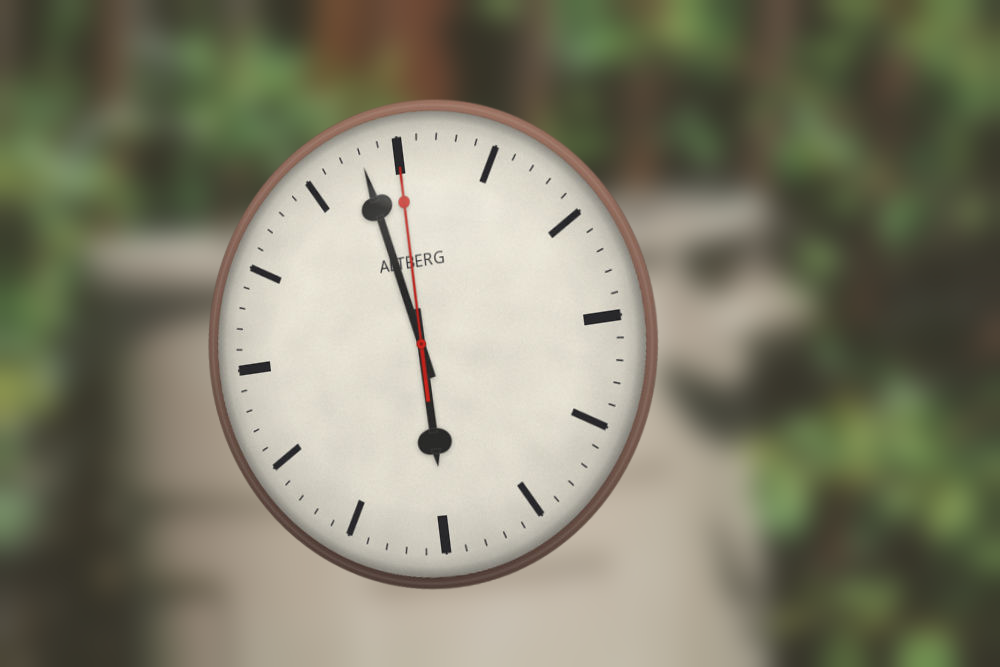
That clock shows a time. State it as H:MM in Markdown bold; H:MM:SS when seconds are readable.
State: **5:58:00**
